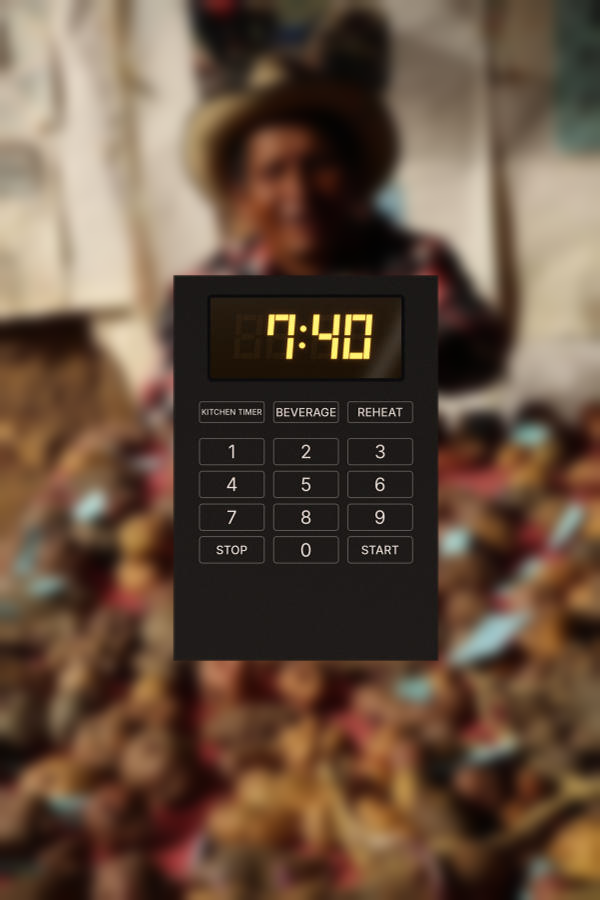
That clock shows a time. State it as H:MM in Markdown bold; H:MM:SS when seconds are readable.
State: **7:40**
